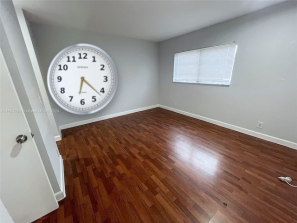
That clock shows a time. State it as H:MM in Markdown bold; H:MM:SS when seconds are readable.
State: **6:22**
